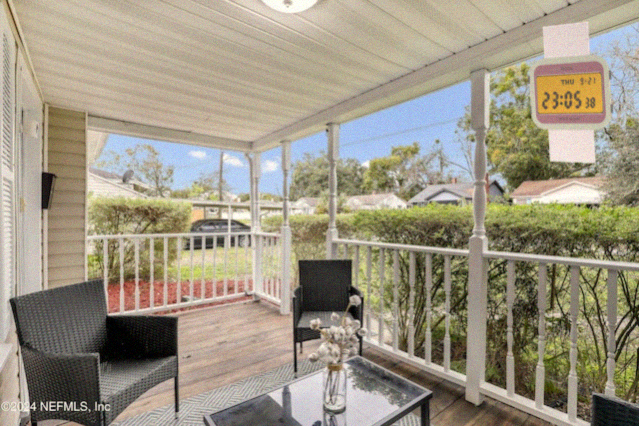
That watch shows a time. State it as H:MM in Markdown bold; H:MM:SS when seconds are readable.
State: **23:05:38**
